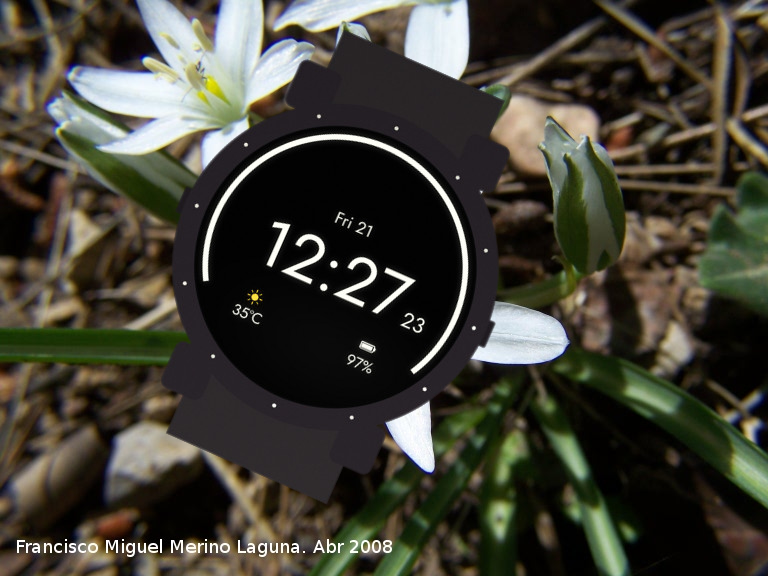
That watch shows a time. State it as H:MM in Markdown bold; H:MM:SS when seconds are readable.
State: **12:27:23**
